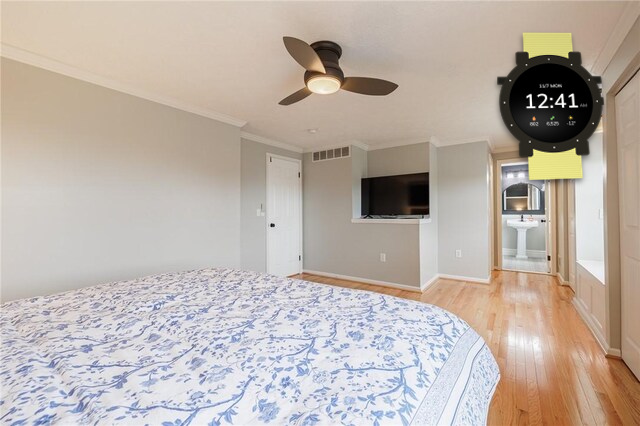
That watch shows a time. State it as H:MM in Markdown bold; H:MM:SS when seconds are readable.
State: **12:41**
